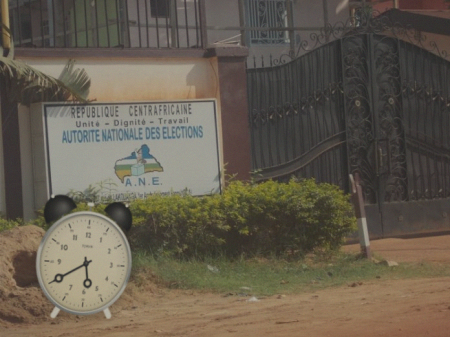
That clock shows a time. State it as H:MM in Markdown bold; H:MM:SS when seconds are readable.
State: **5:40**
